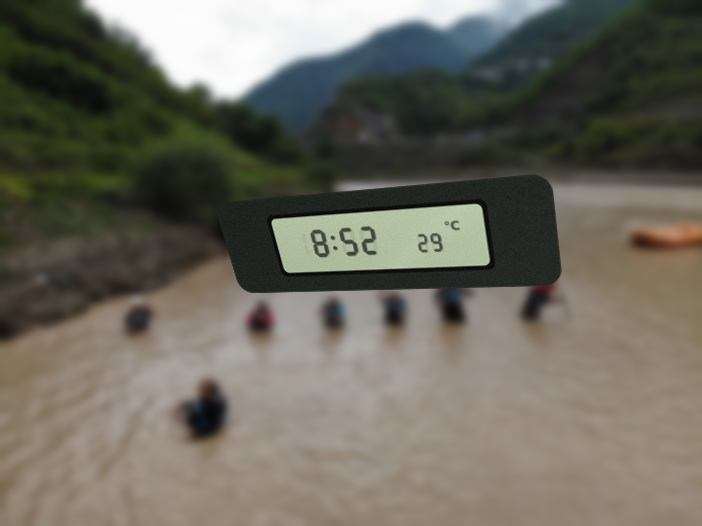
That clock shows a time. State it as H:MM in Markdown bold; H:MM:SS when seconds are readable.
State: **8:52**
